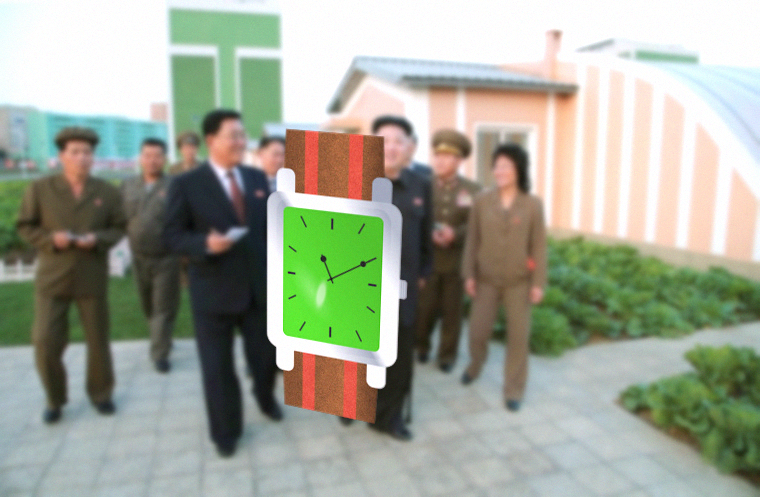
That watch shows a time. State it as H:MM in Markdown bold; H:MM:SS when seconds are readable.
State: **11:10**
